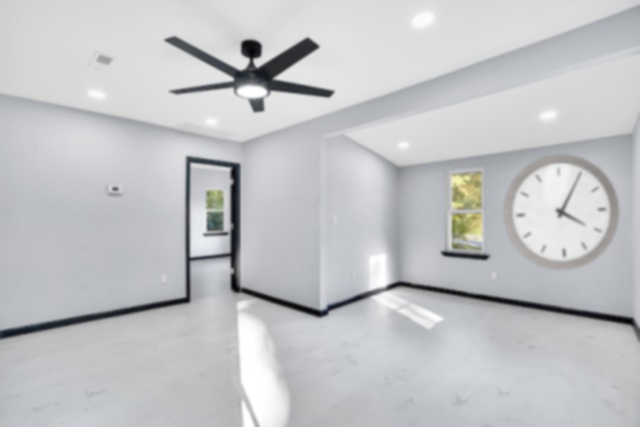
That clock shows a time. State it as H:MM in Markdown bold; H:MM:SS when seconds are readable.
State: **4:05**
